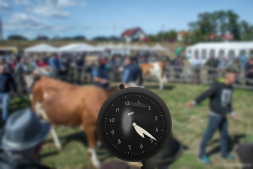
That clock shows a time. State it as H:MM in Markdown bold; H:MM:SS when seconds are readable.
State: **5:24**
